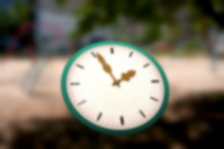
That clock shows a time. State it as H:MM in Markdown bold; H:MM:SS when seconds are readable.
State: **1:56**
